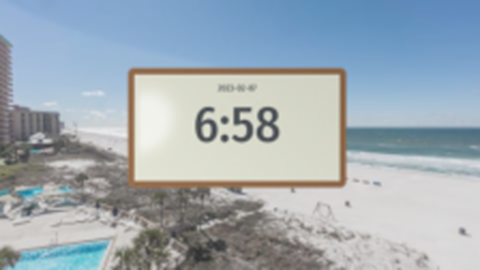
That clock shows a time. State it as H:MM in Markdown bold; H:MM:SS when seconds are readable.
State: **6:58**
